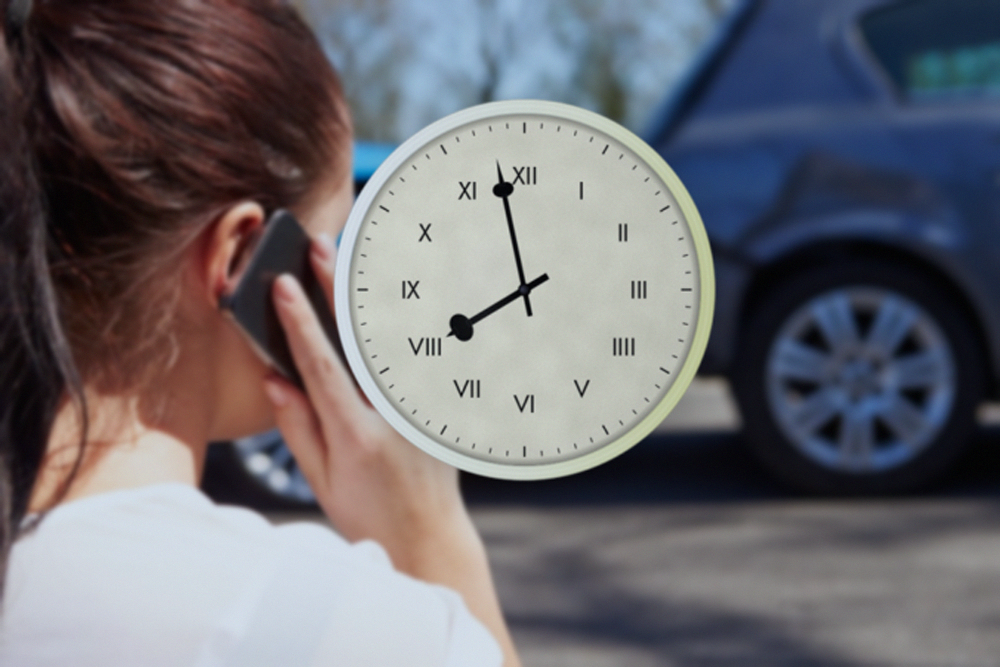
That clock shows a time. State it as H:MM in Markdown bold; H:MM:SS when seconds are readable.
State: **7:58**
